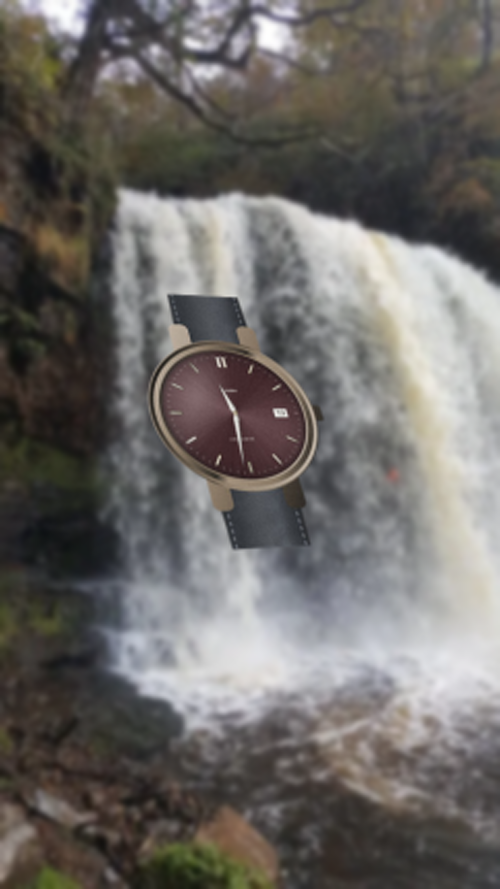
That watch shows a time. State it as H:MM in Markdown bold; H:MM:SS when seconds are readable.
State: **11:31**
